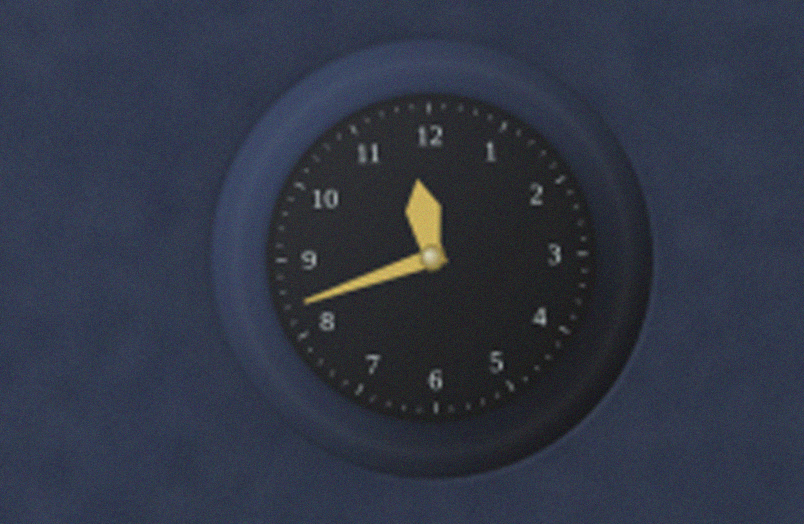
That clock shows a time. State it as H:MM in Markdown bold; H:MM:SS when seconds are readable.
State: **11:42**
